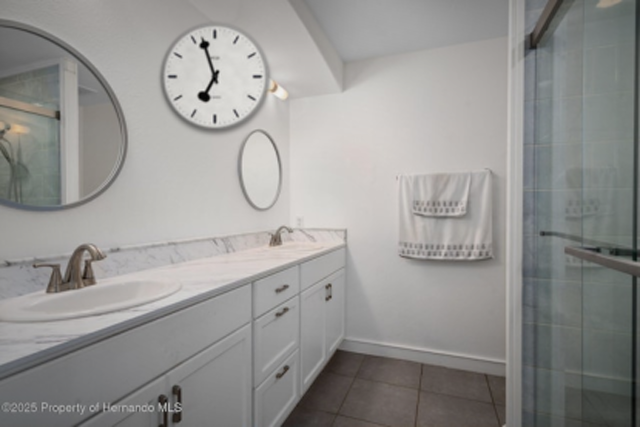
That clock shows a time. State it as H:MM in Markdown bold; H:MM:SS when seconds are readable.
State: **6:57**
